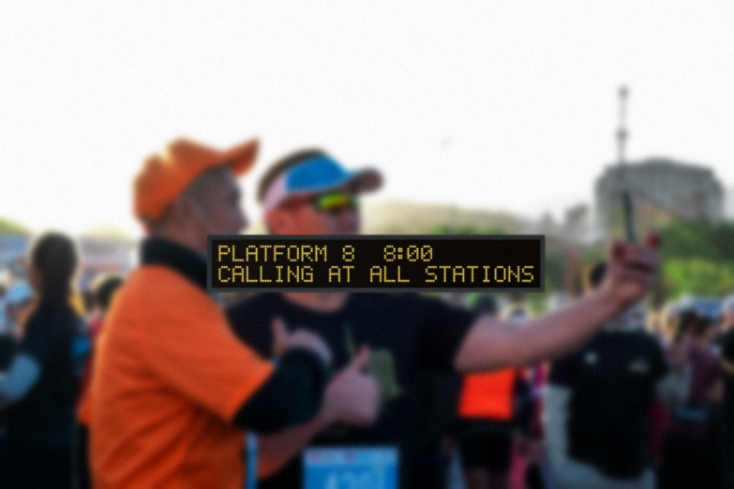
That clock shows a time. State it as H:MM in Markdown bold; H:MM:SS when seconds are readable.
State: **8:00**
